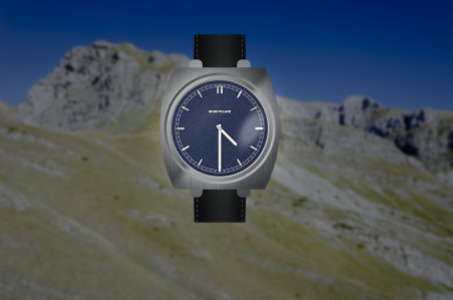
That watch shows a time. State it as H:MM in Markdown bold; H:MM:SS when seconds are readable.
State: **4:30**
